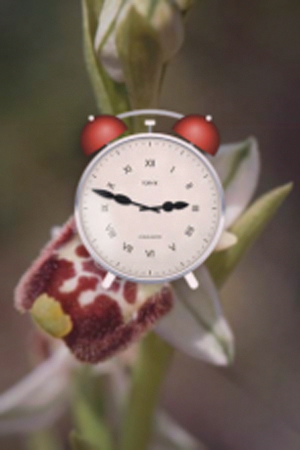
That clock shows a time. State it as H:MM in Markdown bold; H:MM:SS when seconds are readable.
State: **2:48**
